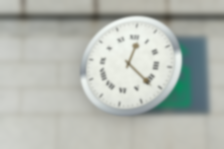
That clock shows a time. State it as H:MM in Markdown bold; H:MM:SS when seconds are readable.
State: **12:21**
